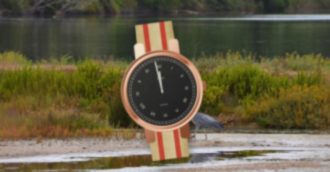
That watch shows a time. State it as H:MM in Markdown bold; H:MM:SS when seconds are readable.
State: **11:59**
